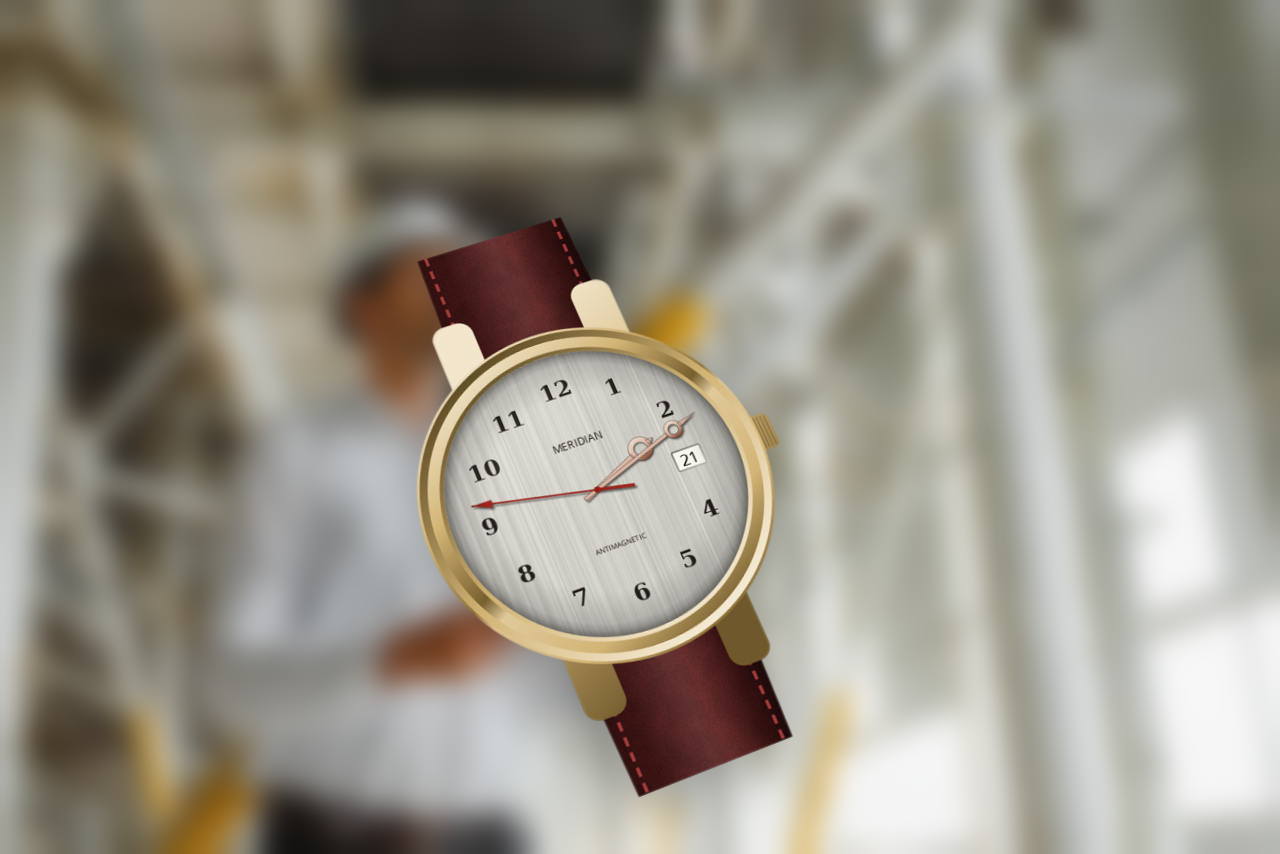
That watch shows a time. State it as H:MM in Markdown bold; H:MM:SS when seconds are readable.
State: **2:11:47**
